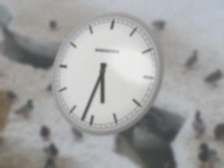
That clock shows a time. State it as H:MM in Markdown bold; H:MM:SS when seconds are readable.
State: **5:32**
